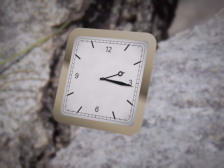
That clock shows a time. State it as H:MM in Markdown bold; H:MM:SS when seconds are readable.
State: **2:16**
